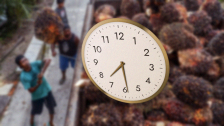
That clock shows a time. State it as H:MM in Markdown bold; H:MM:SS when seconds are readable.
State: **7:29**
